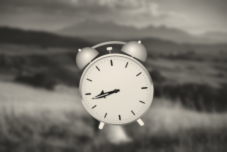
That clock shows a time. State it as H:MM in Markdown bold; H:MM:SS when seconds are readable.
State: **8:43**
